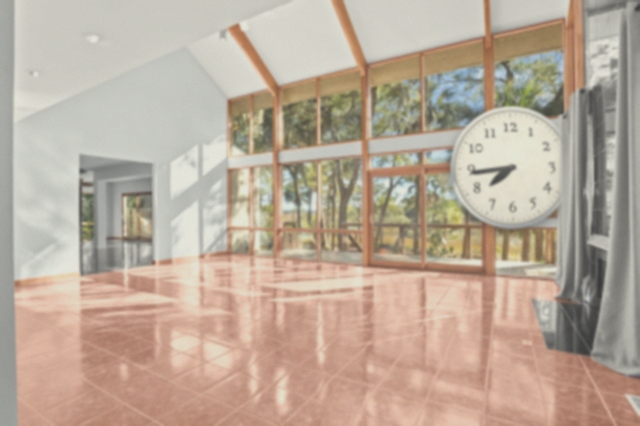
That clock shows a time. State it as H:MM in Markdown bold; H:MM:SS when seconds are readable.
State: **7:44**
